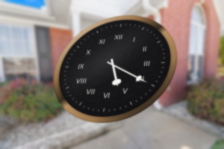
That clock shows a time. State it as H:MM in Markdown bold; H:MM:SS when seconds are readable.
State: **5:20**
